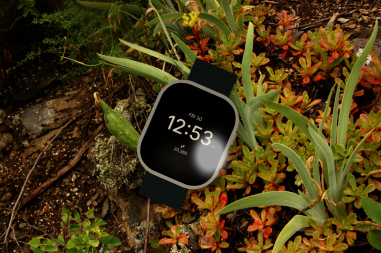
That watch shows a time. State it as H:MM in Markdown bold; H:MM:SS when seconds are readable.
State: **12:53**
